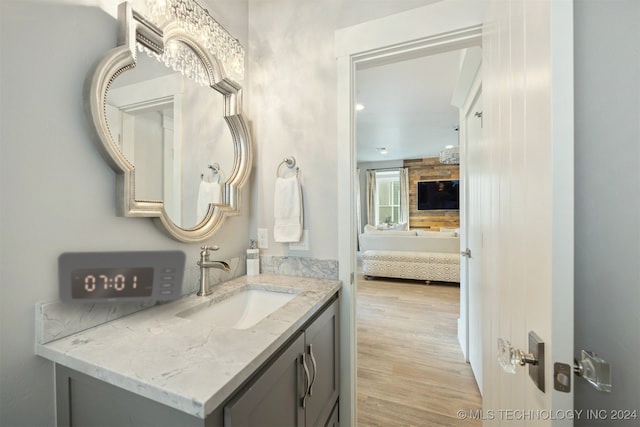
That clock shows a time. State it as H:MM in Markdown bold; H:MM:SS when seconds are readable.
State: **7:01**
